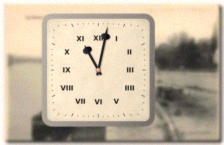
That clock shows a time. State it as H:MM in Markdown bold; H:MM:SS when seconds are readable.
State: **11:02**
